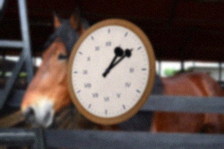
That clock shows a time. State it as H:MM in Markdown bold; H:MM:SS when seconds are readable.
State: **1:09**
